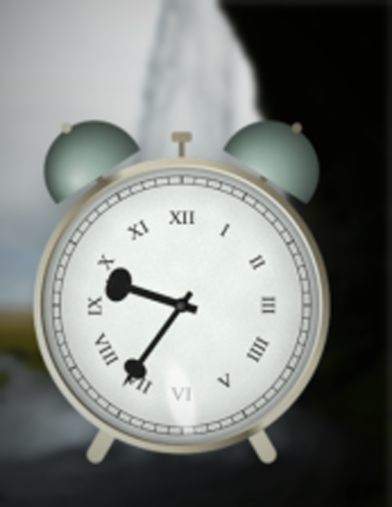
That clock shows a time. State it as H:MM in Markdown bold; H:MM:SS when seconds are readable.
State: **9:36**
